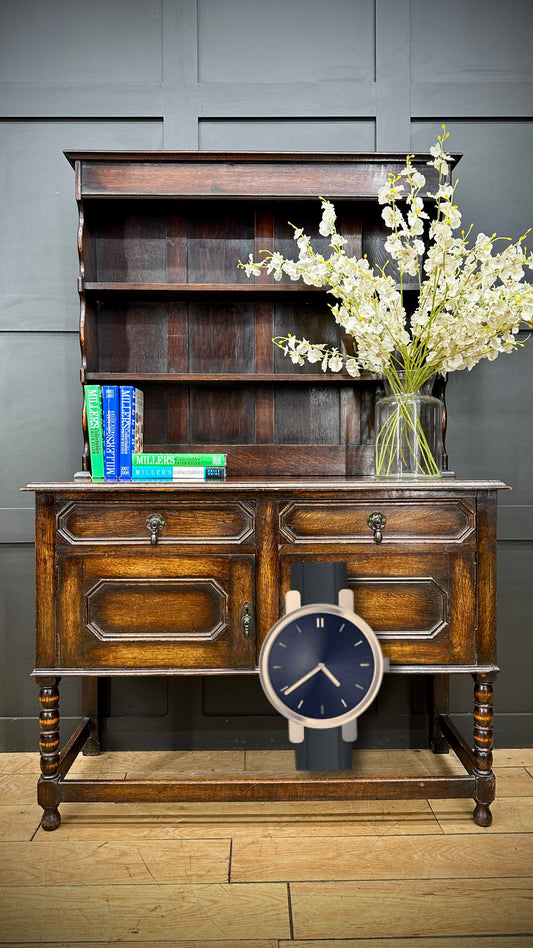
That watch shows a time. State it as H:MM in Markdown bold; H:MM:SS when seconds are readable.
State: **4:39**
